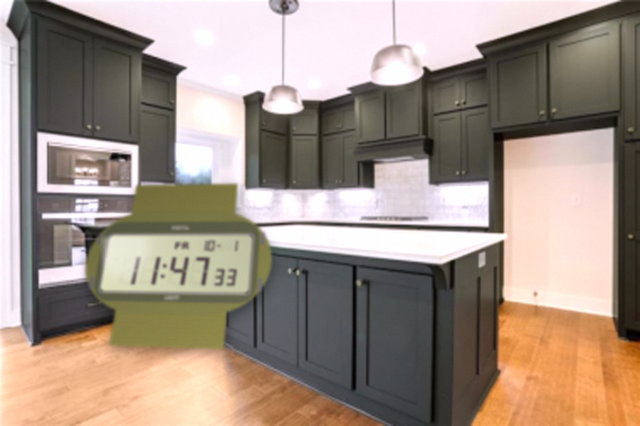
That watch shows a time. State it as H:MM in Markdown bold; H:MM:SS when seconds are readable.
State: **11:47:33**
